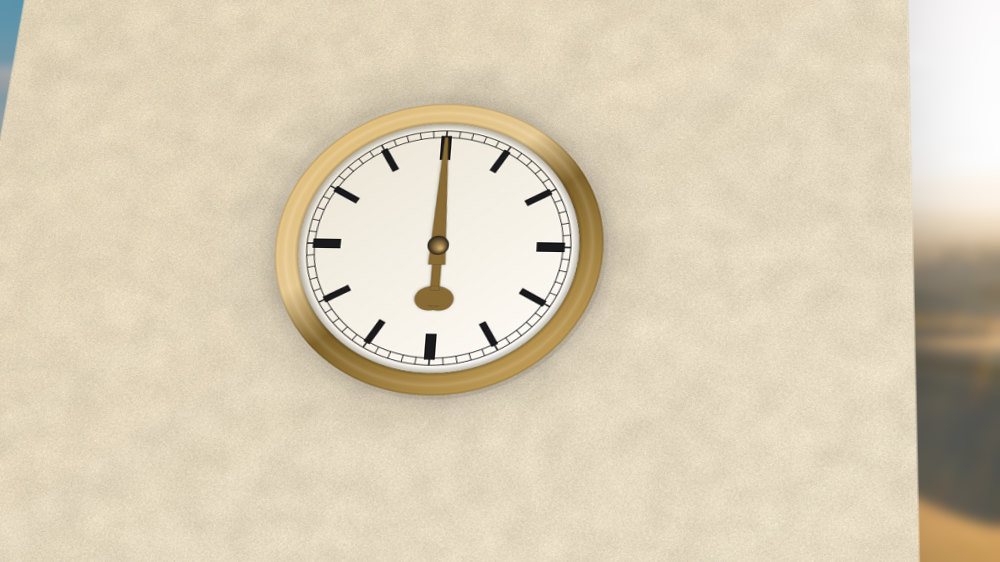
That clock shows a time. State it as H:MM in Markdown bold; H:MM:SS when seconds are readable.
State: **6:00**
